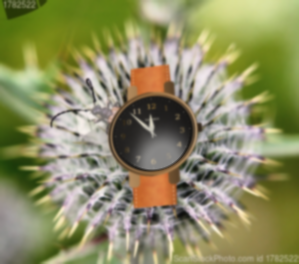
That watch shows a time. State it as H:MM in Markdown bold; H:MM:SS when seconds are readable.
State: **11:53**
